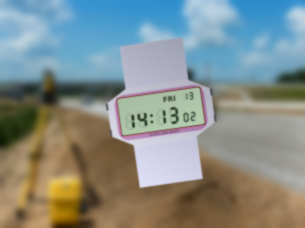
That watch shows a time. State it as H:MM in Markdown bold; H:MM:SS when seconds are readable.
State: **14:13:02**
